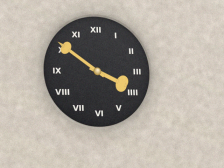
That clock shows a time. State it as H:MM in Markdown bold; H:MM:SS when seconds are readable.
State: **3:51**
